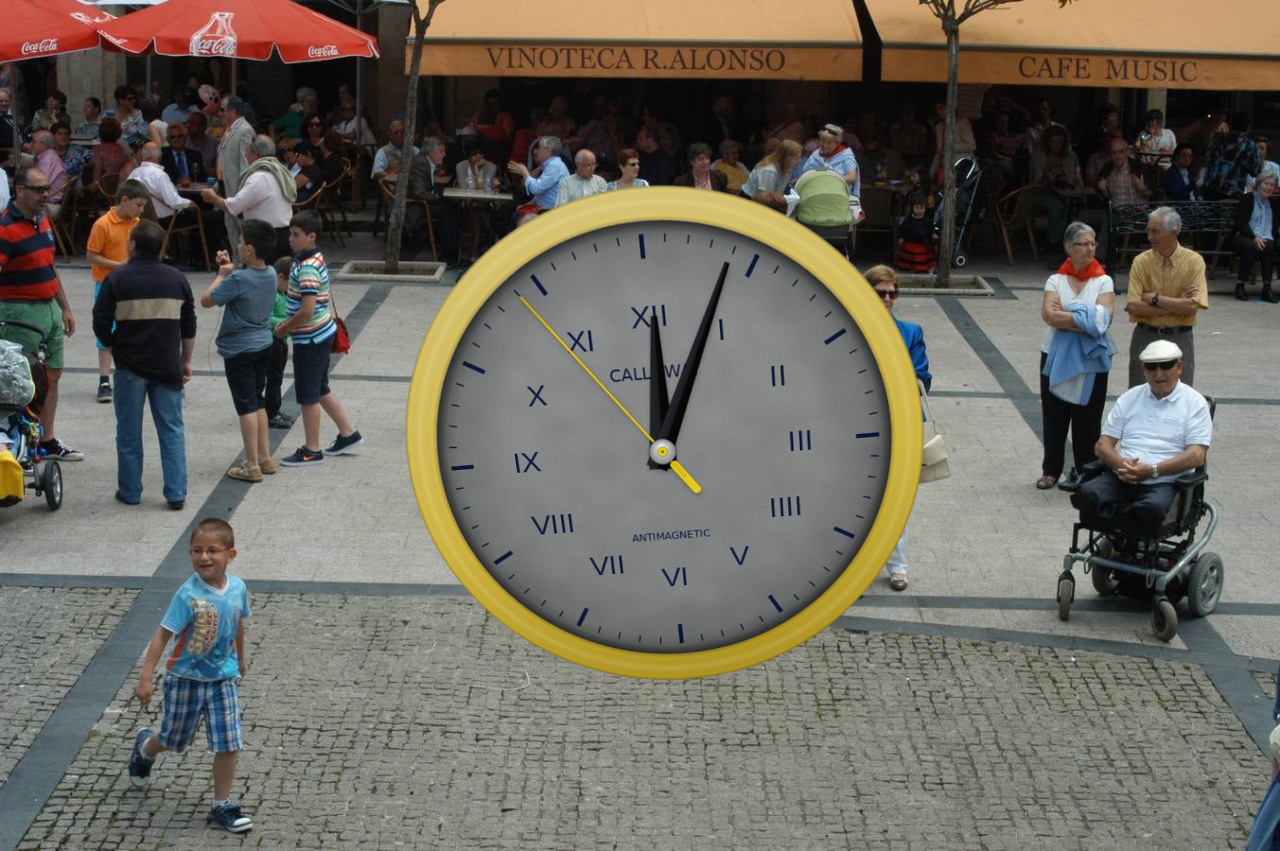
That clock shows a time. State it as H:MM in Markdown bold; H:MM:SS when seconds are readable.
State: **12:03:54**
